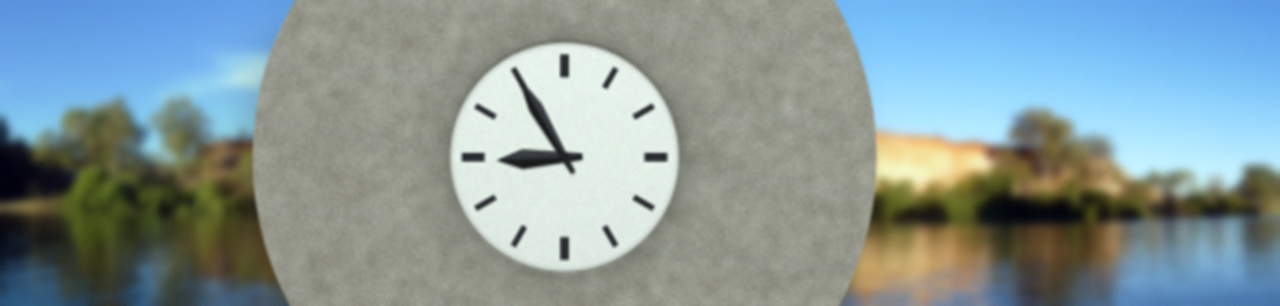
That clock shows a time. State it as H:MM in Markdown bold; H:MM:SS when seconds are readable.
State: **8:55**
